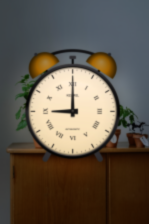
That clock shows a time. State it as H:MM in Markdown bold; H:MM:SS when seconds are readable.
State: **9:00**
